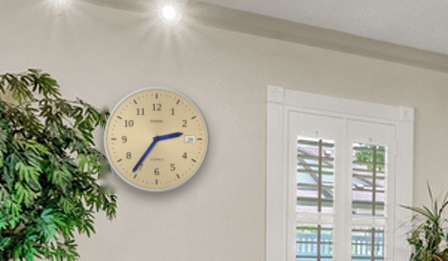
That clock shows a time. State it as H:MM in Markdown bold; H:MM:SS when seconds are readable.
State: **2:36**
